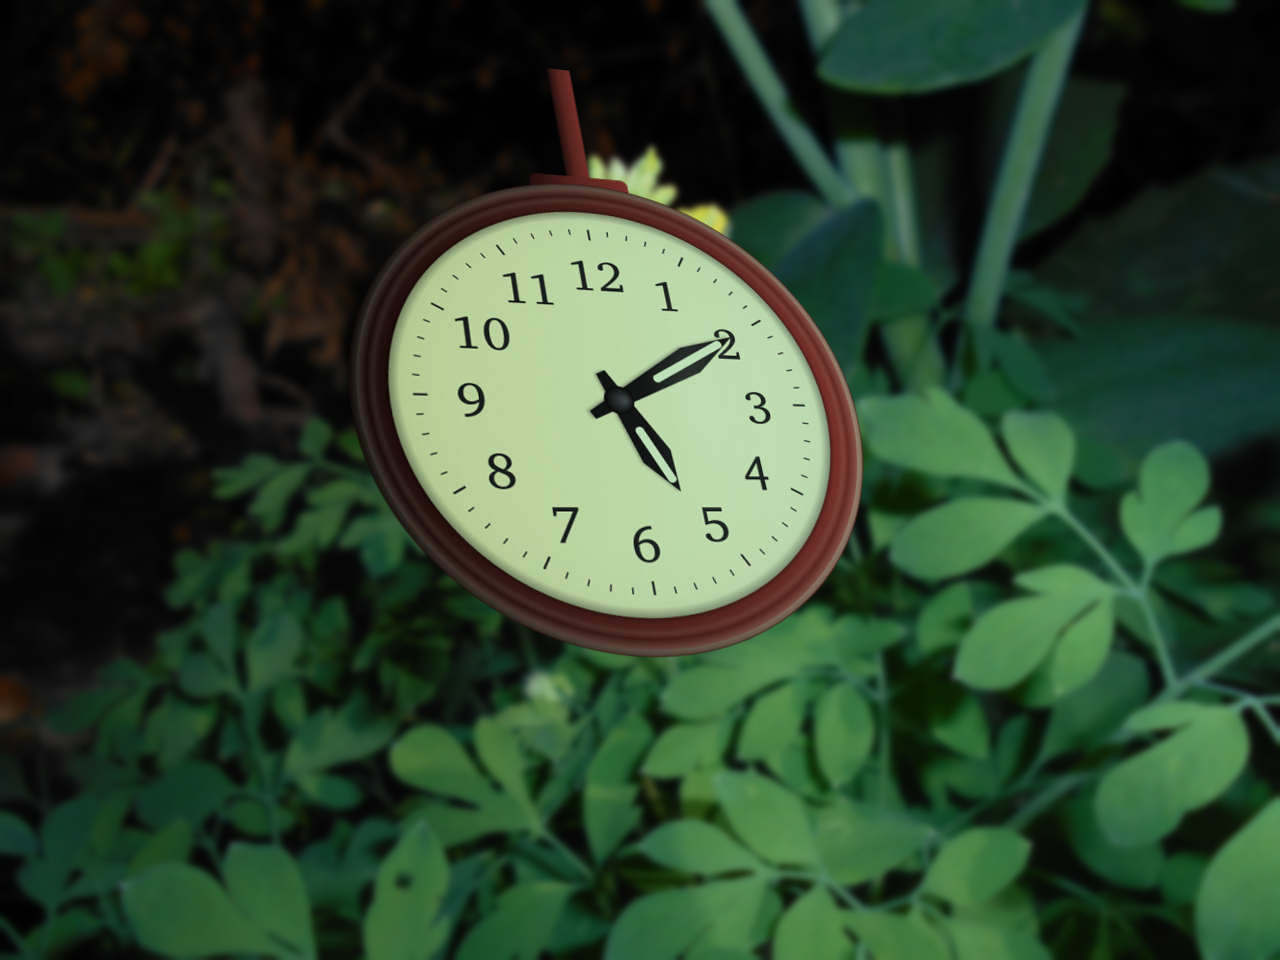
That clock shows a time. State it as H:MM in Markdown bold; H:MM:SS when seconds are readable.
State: **5:10**
